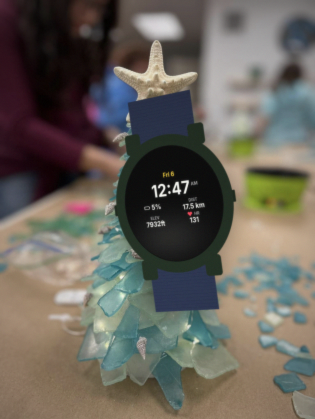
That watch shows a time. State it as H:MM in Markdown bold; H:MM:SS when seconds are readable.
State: **12:47**
